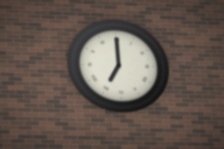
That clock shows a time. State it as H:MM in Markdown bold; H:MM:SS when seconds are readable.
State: **7:00**
